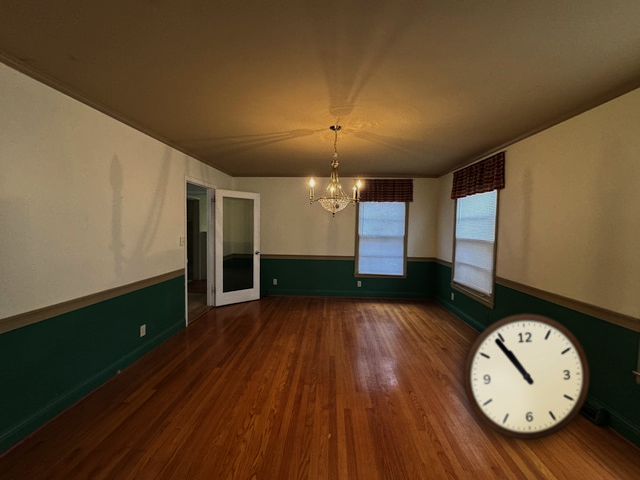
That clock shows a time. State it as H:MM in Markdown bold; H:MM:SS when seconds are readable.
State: **10:54**
